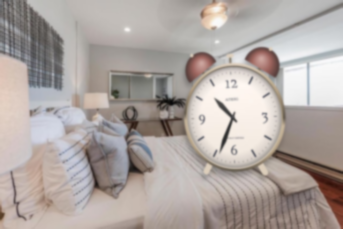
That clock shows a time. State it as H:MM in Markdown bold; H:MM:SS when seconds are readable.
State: **10:34**
